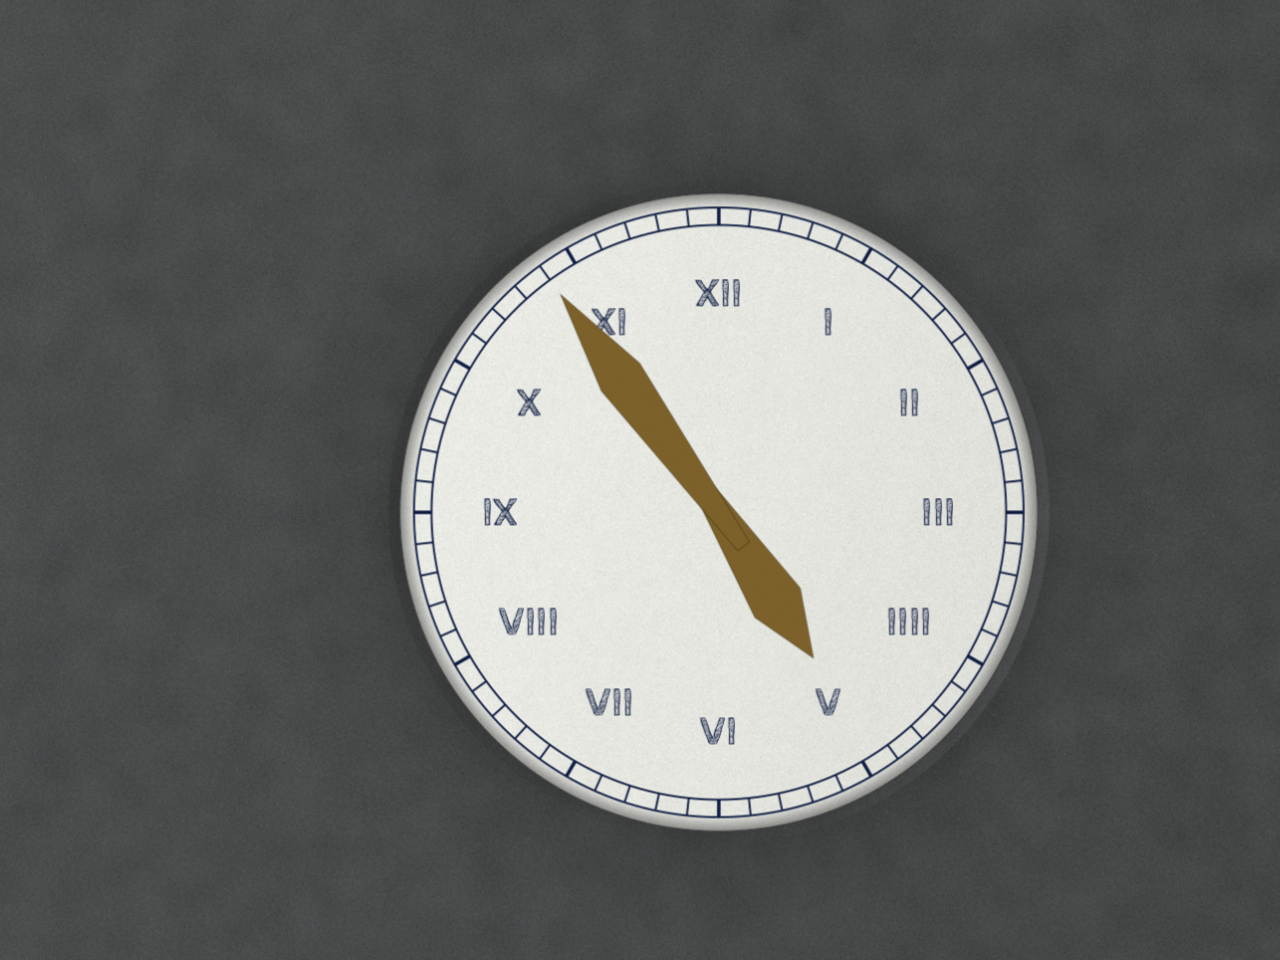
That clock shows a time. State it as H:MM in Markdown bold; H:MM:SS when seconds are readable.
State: **4:54**
